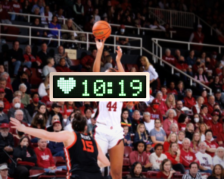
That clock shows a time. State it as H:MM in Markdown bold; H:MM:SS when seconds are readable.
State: **10:19**
